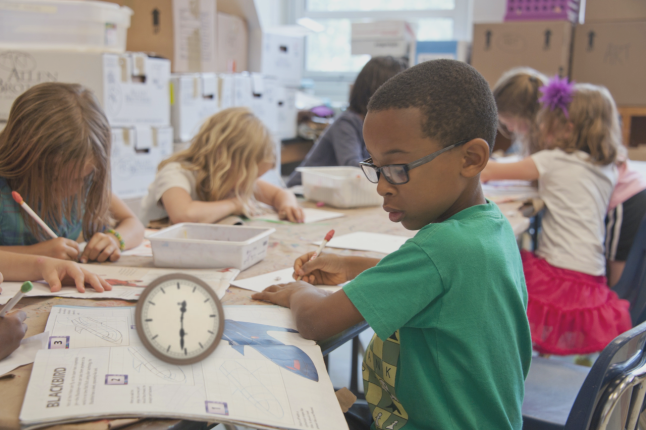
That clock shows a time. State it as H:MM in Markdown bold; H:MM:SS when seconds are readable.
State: **12:31**
